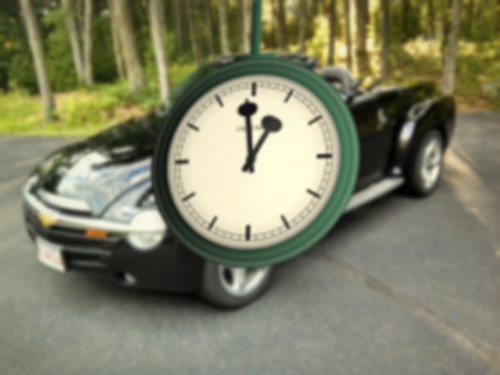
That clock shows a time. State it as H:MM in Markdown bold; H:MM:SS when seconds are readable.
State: **12:59**
